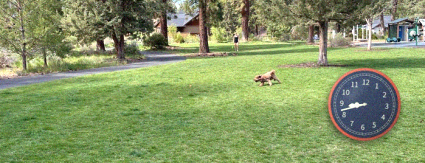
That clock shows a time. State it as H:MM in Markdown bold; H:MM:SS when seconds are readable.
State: **8:42**
